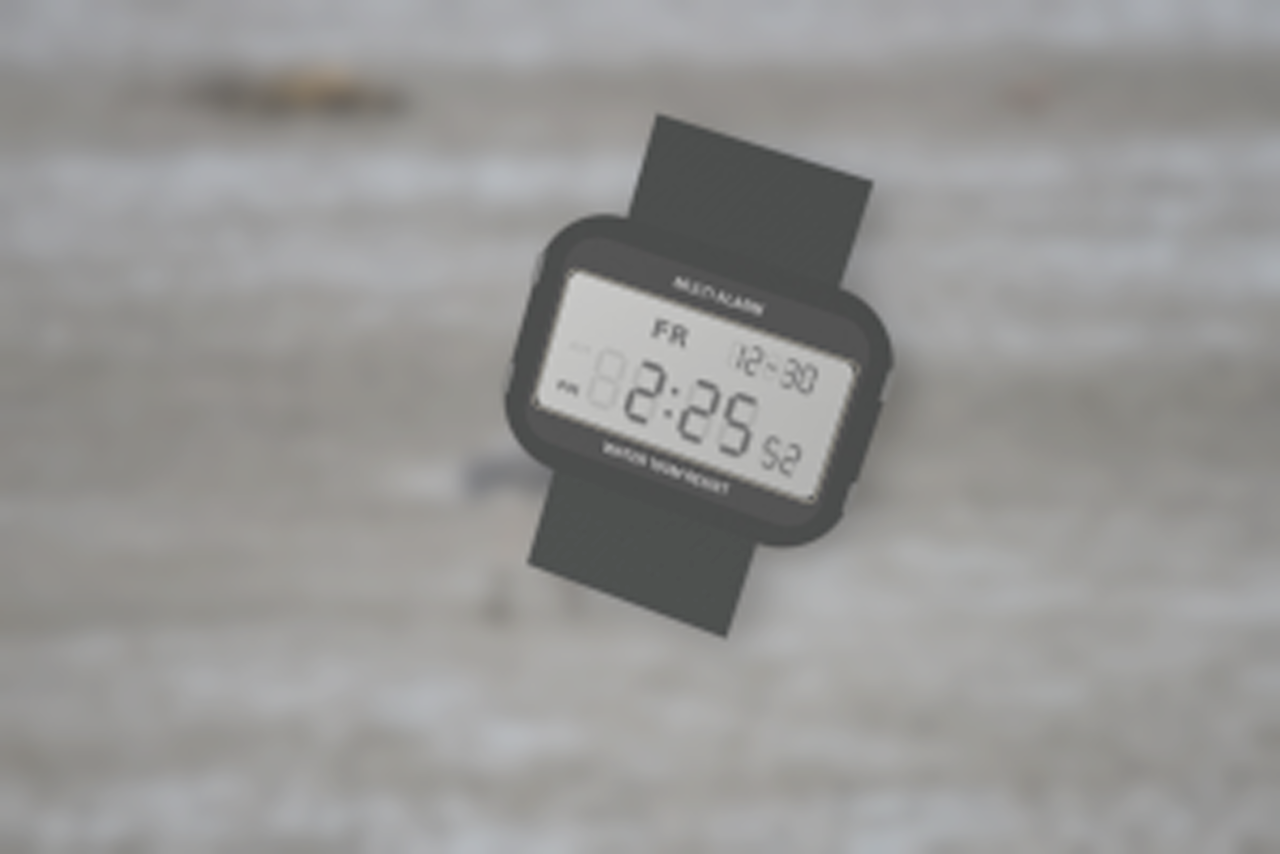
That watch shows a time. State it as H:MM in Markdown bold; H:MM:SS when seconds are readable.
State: **2:25:52**
